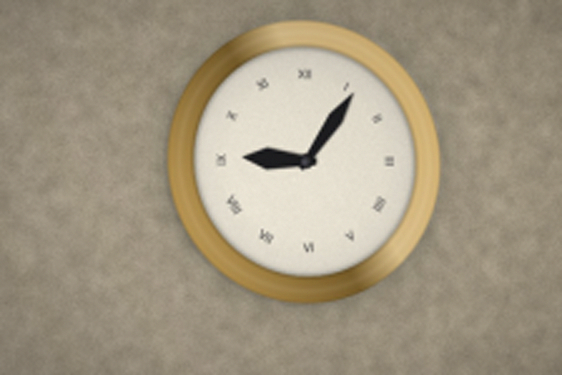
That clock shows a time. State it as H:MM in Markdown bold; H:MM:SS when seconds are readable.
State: **9:06**
